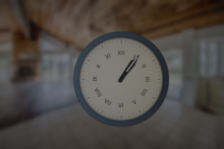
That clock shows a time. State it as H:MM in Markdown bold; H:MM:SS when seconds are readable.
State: **1:06**
